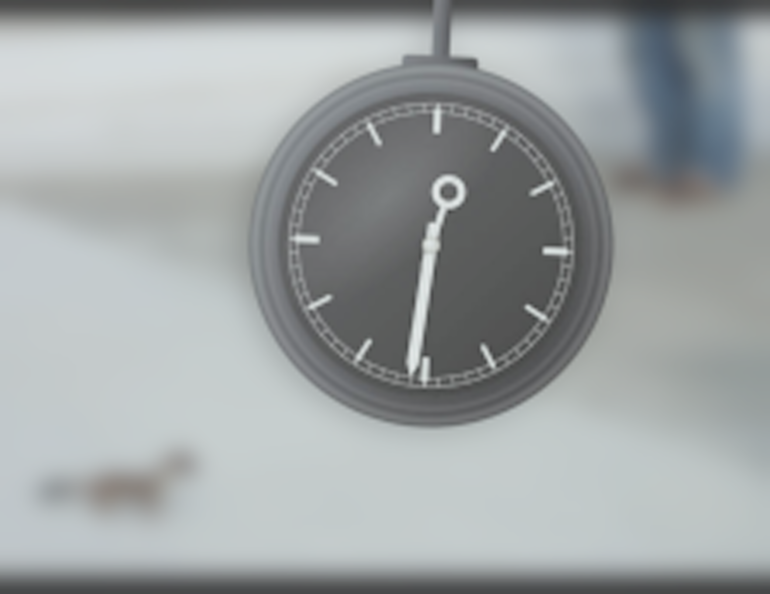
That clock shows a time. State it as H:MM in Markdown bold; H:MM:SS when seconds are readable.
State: **12:31**
